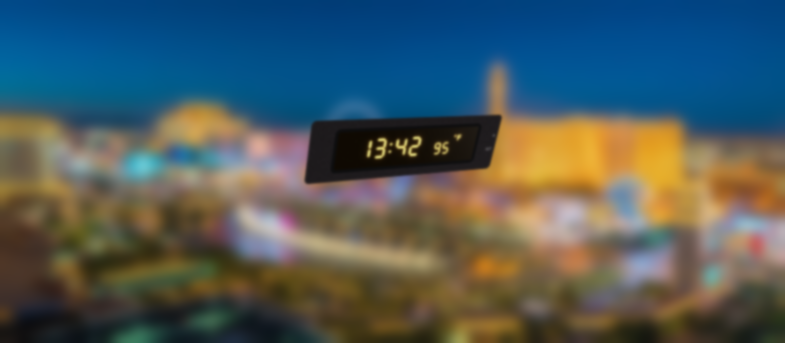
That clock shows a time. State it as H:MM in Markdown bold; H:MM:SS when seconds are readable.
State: **13:42**
